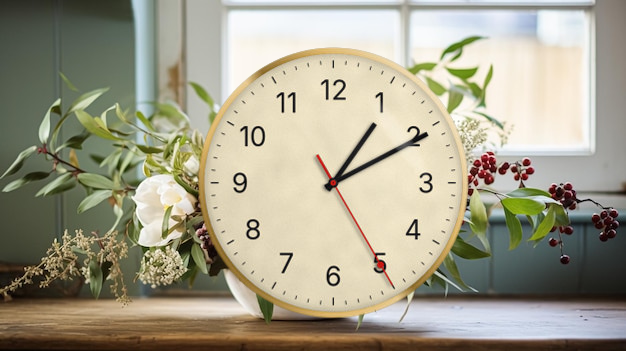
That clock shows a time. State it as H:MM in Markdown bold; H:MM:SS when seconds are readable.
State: **1:10:25**
